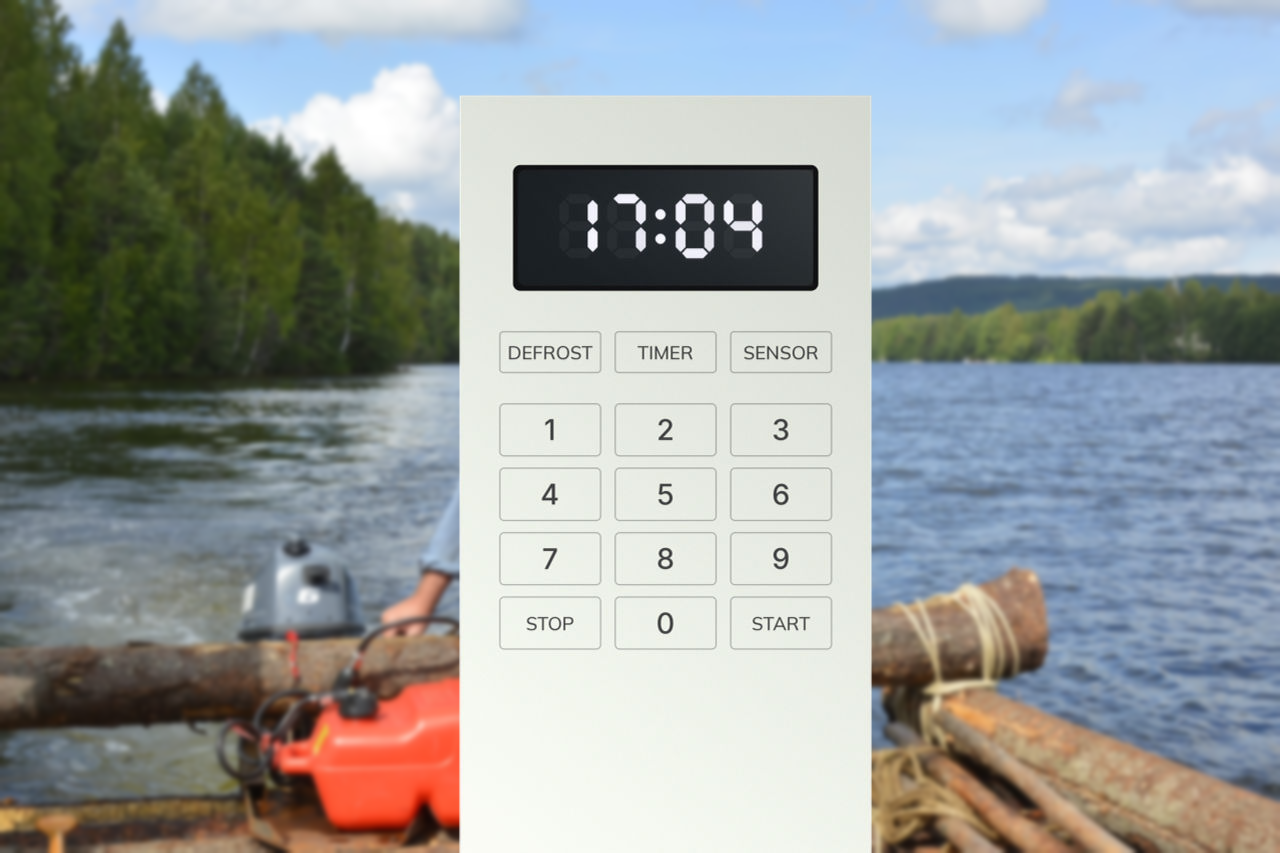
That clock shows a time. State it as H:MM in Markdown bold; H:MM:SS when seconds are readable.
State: **17:04**
